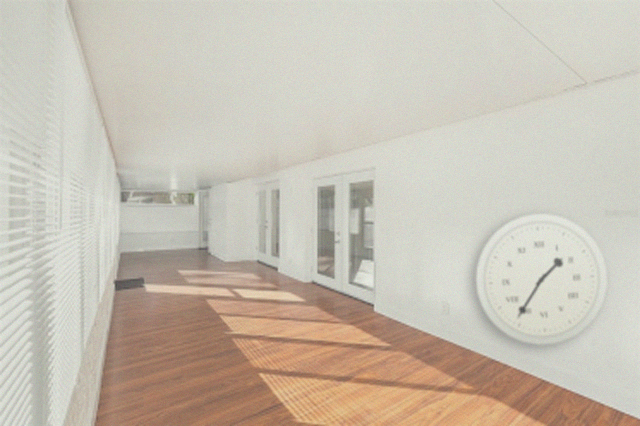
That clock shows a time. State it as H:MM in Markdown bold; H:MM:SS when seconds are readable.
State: **1:36**
